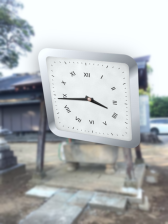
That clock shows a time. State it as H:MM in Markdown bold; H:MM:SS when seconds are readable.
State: **3:44**
